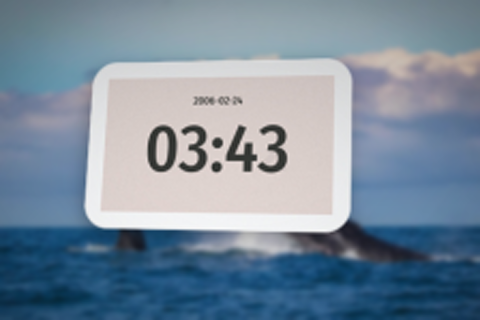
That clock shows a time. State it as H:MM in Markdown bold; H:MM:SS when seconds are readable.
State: **3:43**
